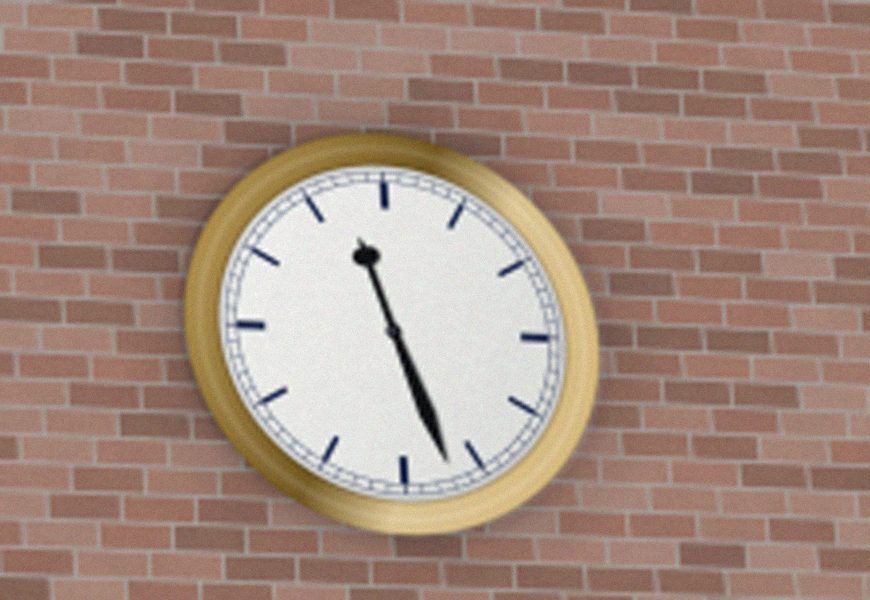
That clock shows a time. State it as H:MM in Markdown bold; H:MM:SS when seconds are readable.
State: **11:27**
